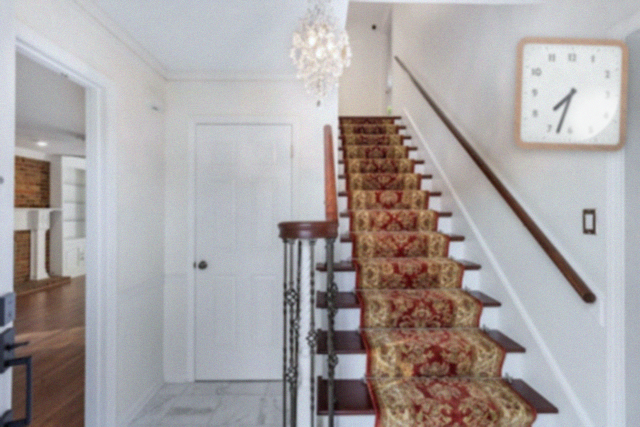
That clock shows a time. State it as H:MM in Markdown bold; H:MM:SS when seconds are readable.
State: **7:33**
